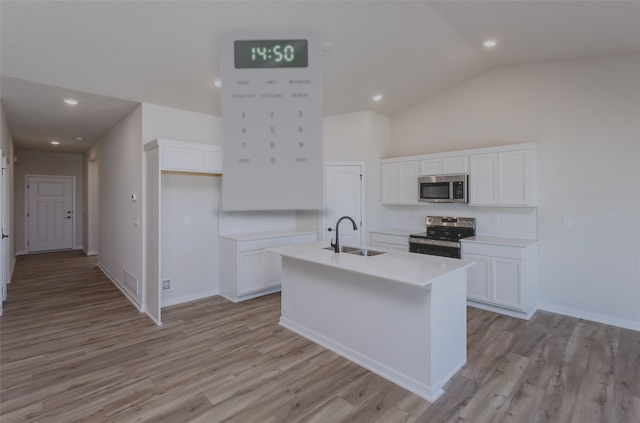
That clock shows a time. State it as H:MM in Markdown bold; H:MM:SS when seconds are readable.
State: **14:50**
